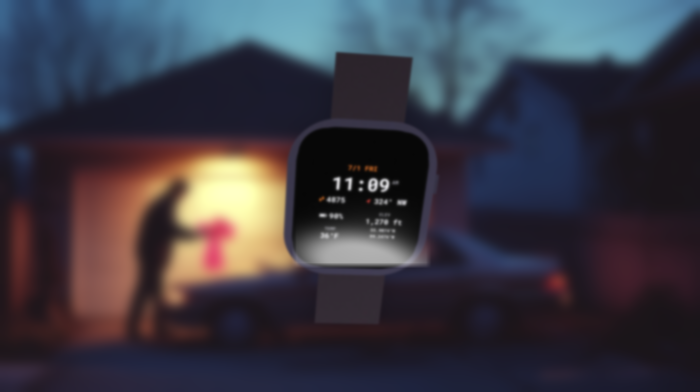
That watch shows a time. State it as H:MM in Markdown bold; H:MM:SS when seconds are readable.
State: **11:09**
